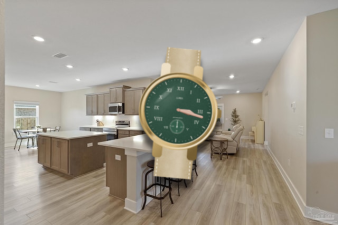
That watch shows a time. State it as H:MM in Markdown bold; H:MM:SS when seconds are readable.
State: **3:17**
